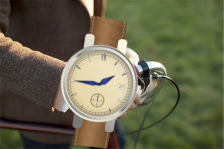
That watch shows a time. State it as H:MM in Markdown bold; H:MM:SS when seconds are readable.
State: **1:45**
